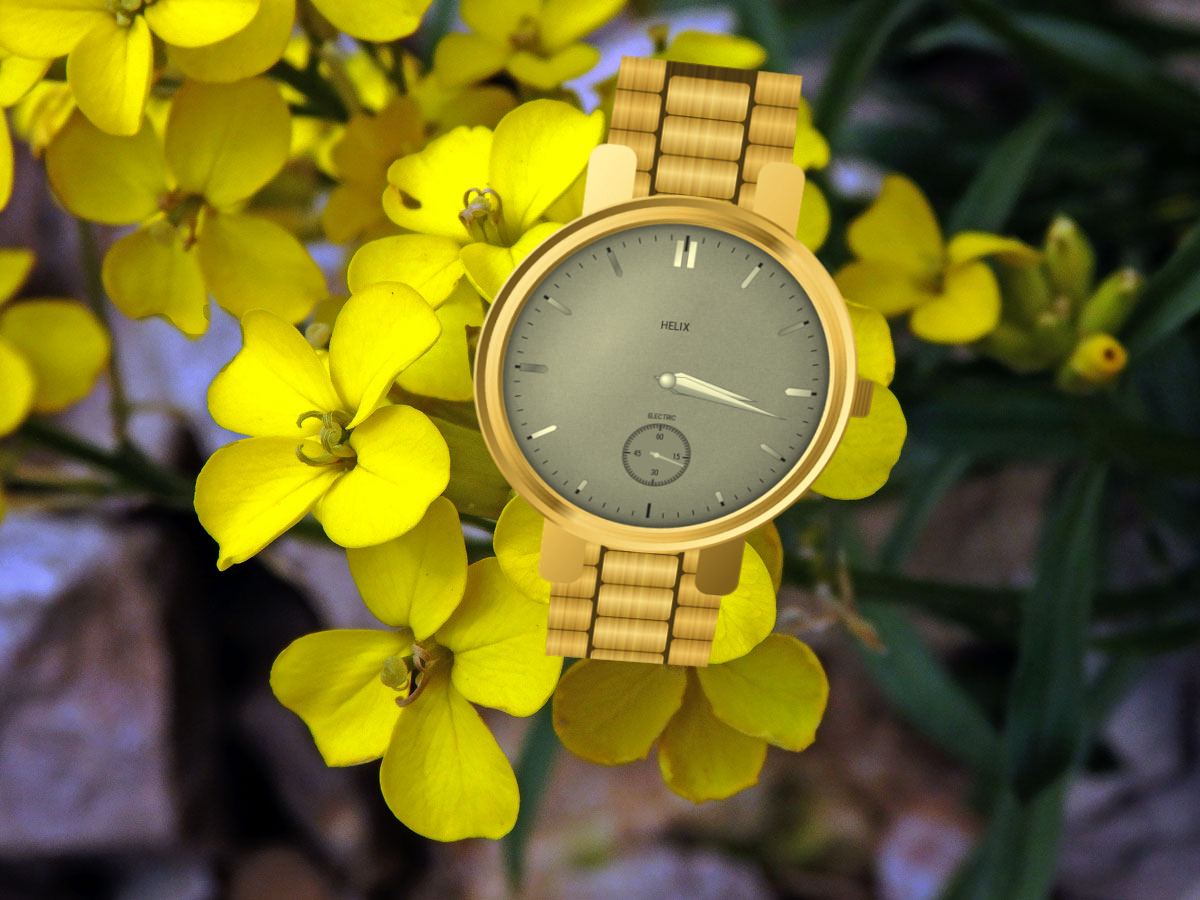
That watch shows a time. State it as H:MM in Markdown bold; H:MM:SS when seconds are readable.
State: **3:17:18**
